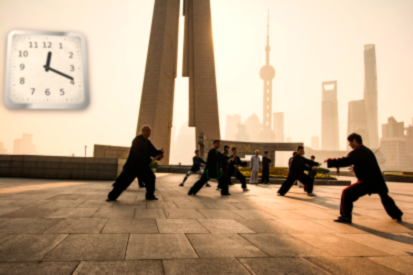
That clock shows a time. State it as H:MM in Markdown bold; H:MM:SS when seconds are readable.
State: **12:19**
